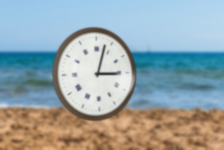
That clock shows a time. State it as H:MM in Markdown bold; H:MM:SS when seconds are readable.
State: **3:03**
